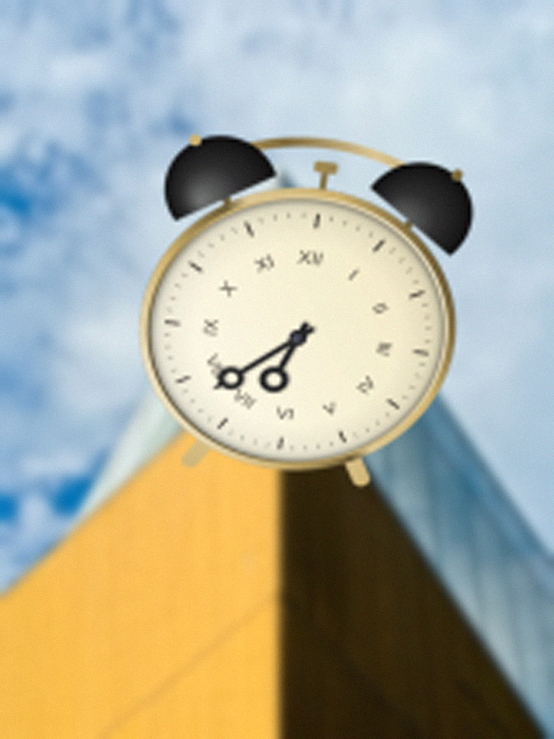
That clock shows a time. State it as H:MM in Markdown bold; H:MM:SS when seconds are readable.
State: **6:38**
